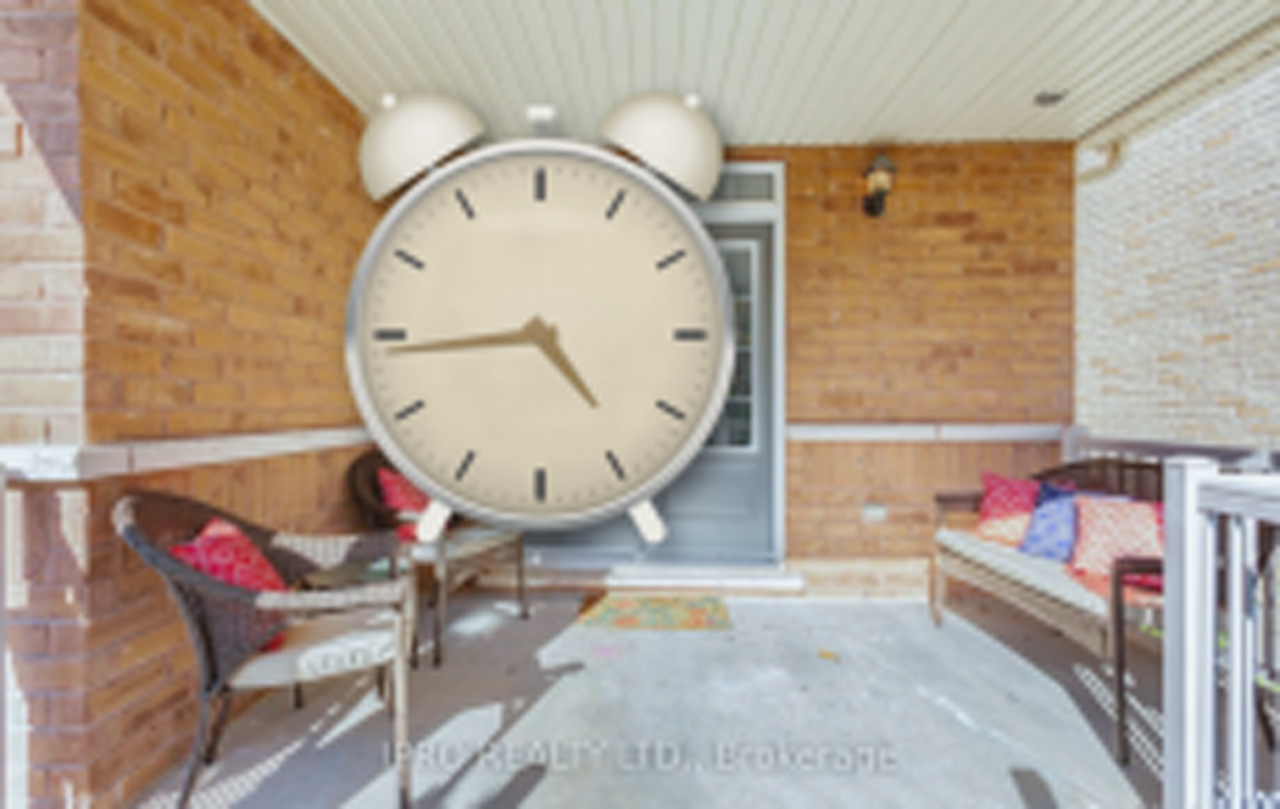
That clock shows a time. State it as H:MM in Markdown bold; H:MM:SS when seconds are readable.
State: **4:44**
